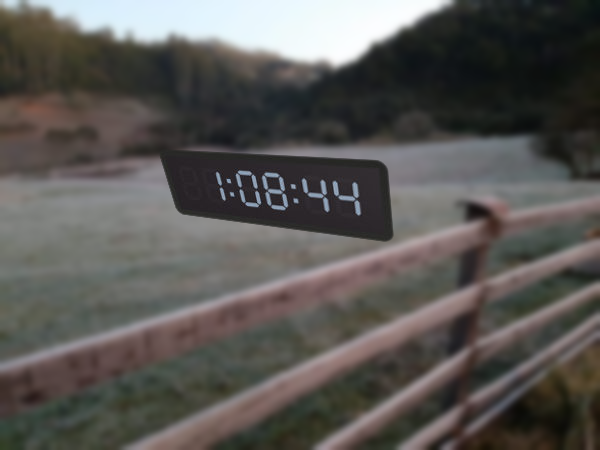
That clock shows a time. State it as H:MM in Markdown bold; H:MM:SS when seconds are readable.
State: **1:08:44**
